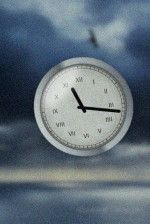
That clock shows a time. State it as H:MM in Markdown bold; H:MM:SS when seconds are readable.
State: **11:17**
